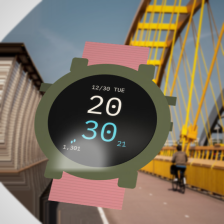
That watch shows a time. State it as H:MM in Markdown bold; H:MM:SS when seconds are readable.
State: **20:30:21**
